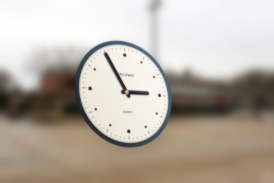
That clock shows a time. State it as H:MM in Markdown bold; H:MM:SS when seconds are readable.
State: **2:55**
